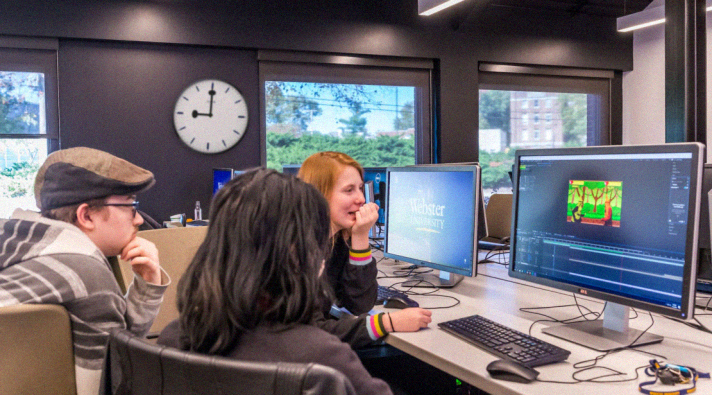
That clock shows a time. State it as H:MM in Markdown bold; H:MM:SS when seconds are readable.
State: **9:00**
